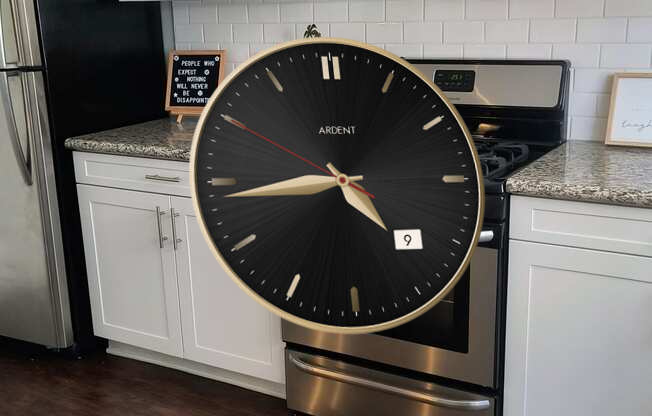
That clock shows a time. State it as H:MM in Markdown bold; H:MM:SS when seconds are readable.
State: **4:43:50**
